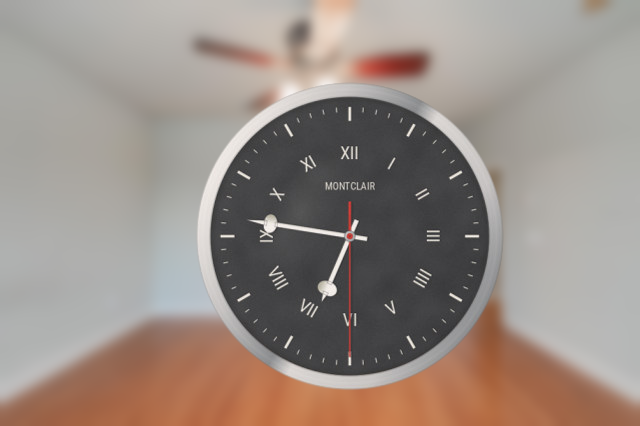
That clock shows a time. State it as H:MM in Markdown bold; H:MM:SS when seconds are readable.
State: **6:46:30**
